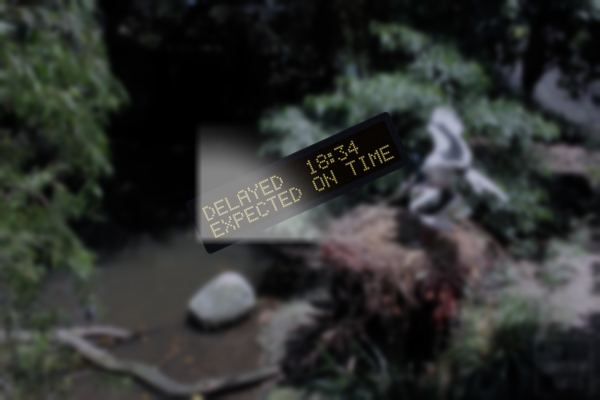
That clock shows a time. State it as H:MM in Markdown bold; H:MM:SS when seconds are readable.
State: **18:34**
